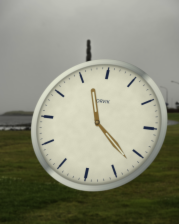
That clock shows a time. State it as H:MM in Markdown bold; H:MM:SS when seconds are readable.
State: **11:22**
